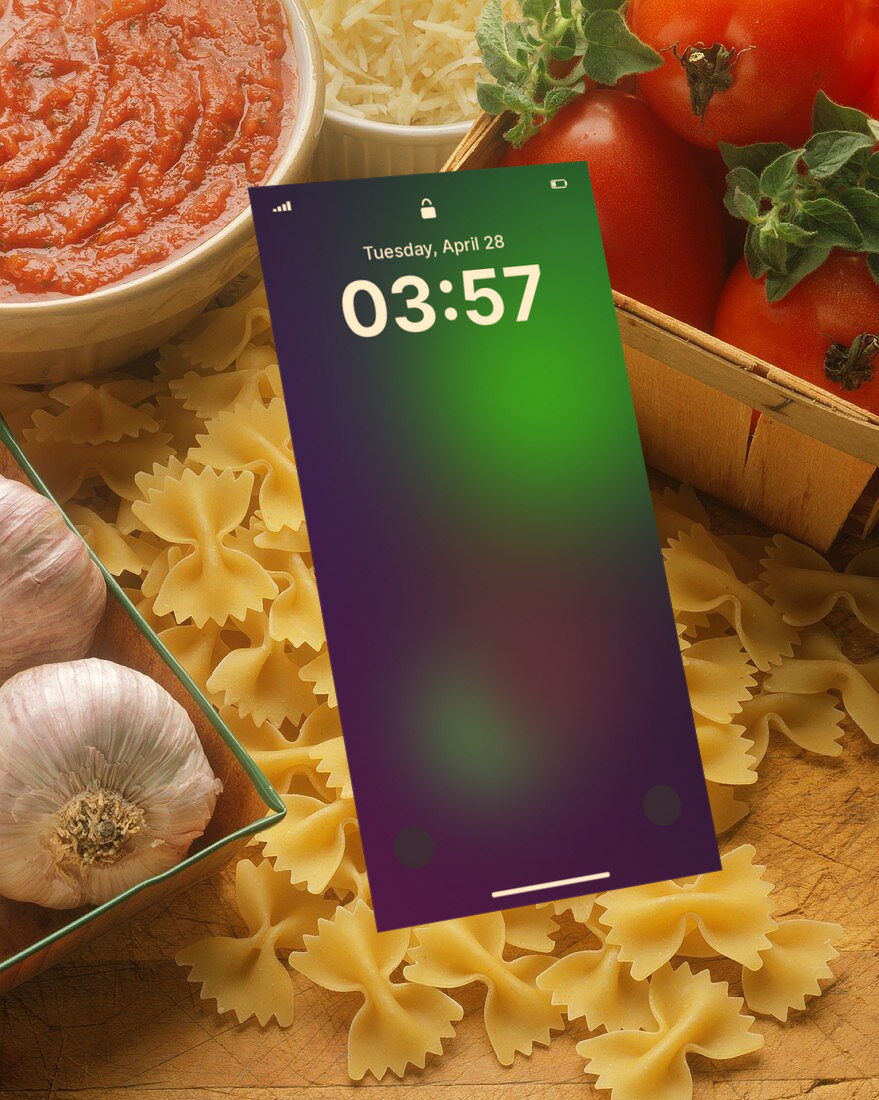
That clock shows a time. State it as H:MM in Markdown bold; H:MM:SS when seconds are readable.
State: **3:57**
